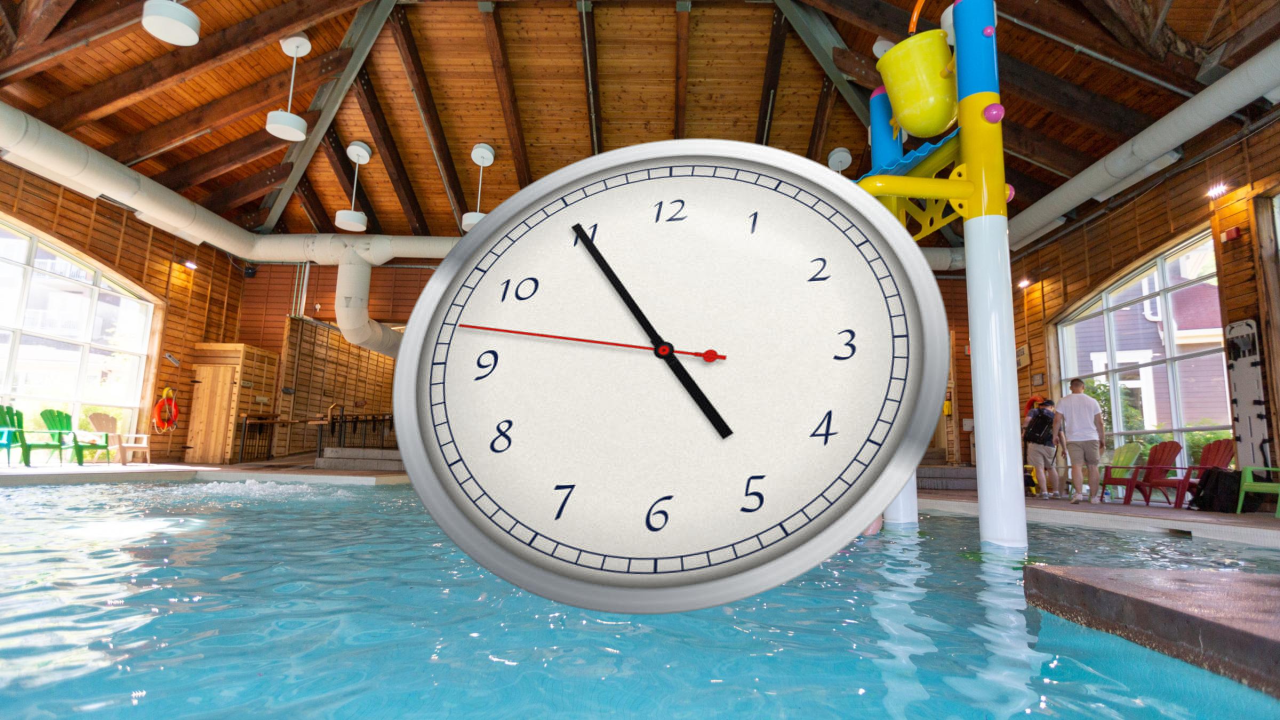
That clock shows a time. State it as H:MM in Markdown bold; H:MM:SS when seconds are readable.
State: **4:54:47**
